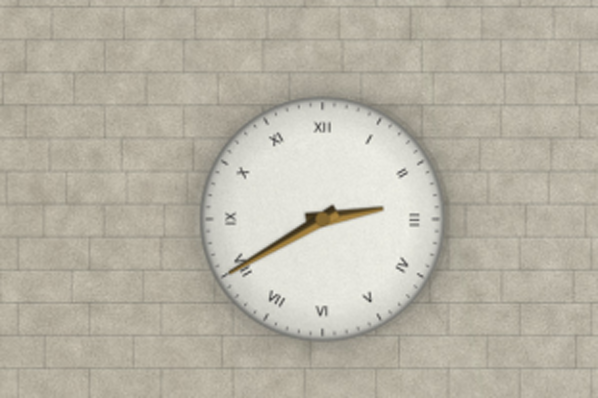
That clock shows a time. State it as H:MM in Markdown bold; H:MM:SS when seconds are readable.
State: **2:40**
